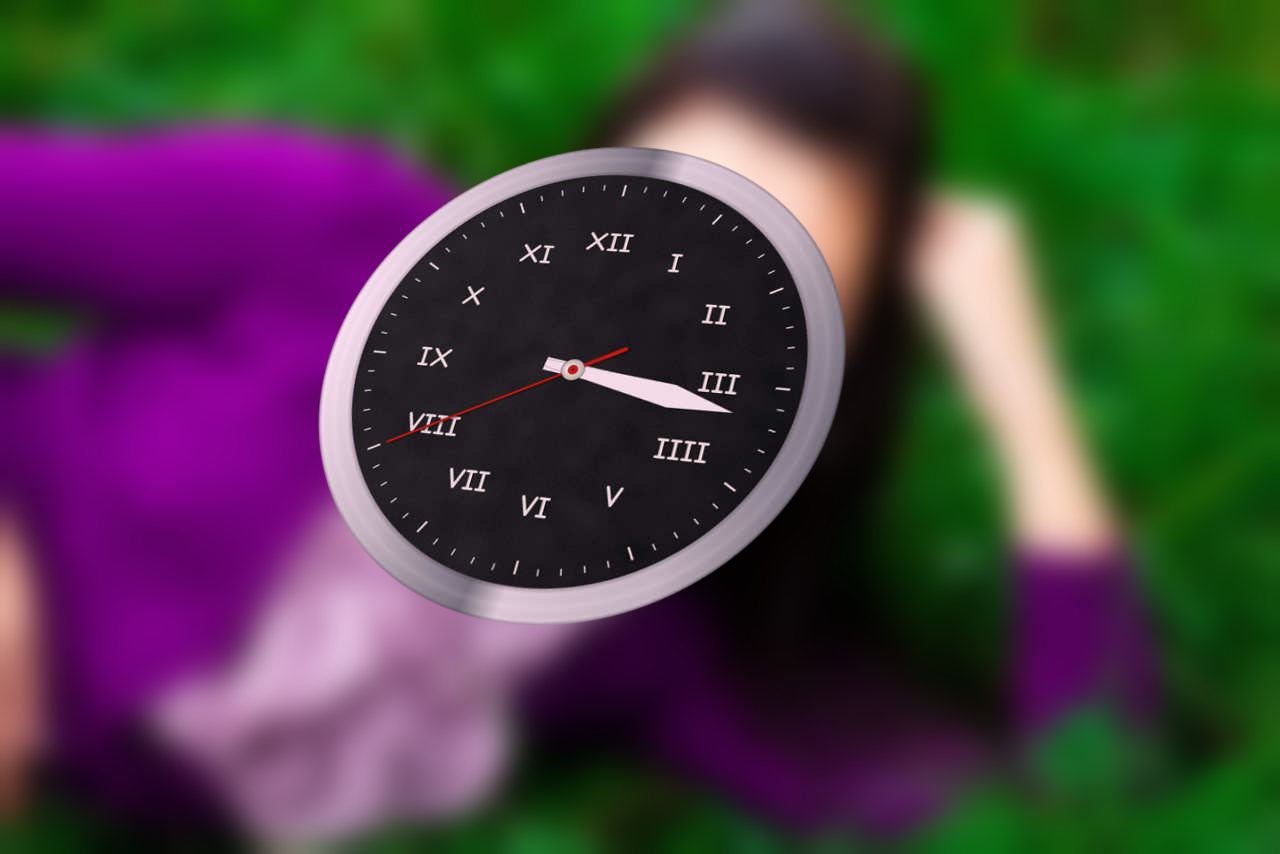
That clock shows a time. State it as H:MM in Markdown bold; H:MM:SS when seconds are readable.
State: **3:16:40**
